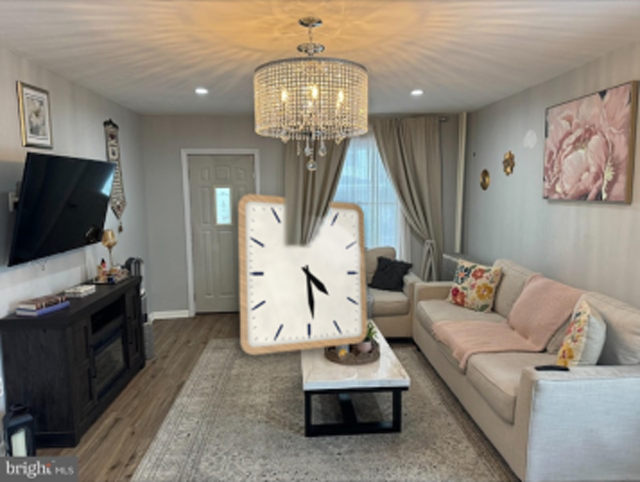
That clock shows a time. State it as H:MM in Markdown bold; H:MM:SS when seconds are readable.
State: **4:29**
